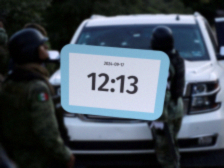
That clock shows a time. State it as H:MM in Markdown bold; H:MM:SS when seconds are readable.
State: **12:13**
